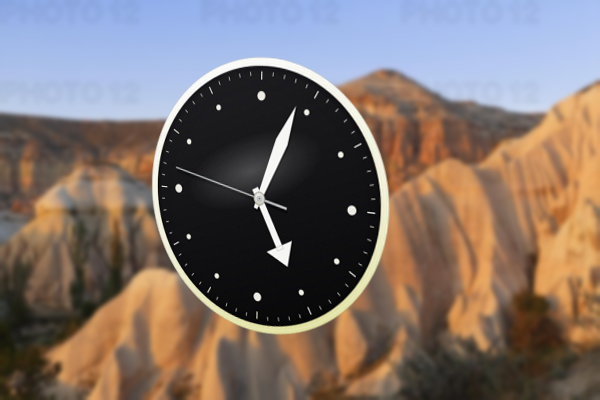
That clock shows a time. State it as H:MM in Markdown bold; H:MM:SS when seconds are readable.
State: **5:03:47**
